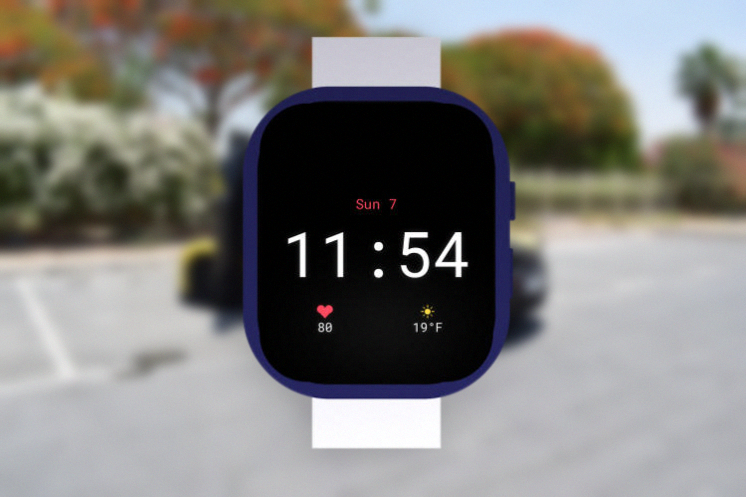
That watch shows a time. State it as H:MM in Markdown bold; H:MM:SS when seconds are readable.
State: **11:54**
